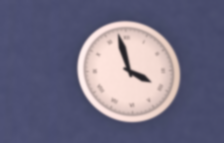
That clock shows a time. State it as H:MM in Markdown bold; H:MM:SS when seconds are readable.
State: **3:58**
